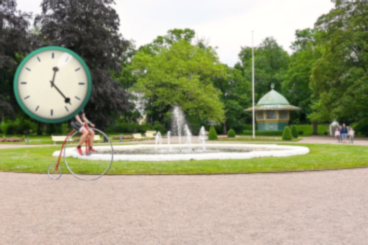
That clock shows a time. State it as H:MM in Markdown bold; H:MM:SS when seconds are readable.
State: **12:23**
